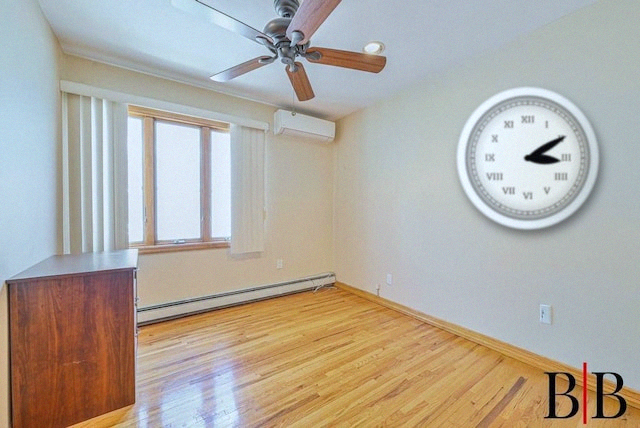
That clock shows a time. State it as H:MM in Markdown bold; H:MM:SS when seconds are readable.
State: **3:10**
